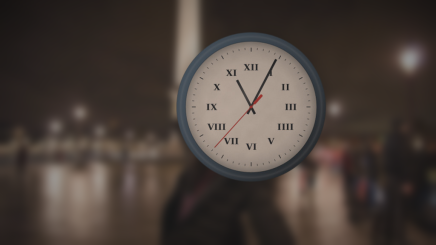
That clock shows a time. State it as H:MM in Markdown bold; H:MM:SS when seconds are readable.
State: **11:04:37**
